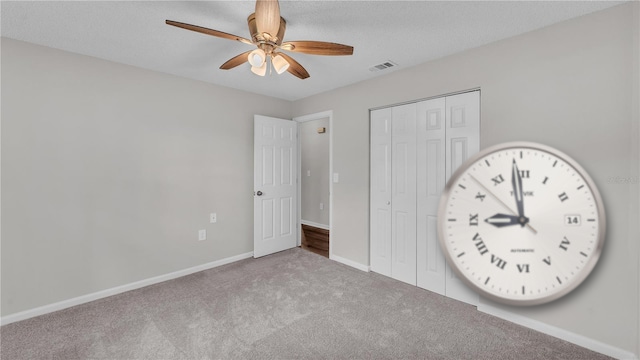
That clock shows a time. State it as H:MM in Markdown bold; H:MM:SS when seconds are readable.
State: **8:58:52**
